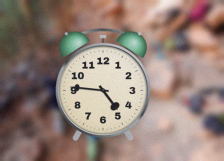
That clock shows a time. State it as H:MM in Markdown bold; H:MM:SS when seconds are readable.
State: **4:46**
